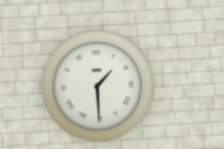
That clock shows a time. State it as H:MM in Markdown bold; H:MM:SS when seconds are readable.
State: **1:30**
